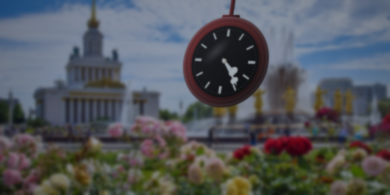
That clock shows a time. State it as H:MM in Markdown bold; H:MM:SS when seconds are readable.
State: **4:24**
